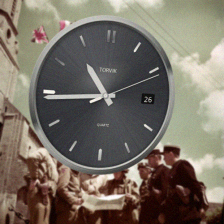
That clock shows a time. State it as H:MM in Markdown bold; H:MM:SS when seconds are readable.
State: **10:44:11**
